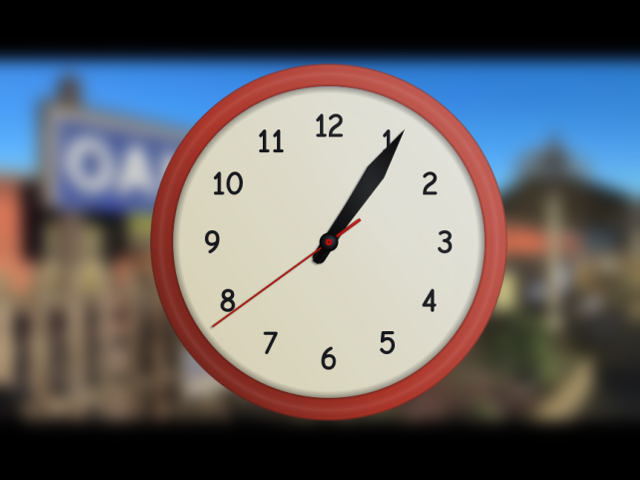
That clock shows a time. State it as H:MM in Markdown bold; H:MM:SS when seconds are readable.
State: **1:05:39**
